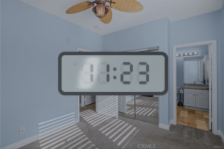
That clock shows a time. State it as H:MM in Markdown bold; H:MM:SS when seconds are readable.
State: **11:23**
